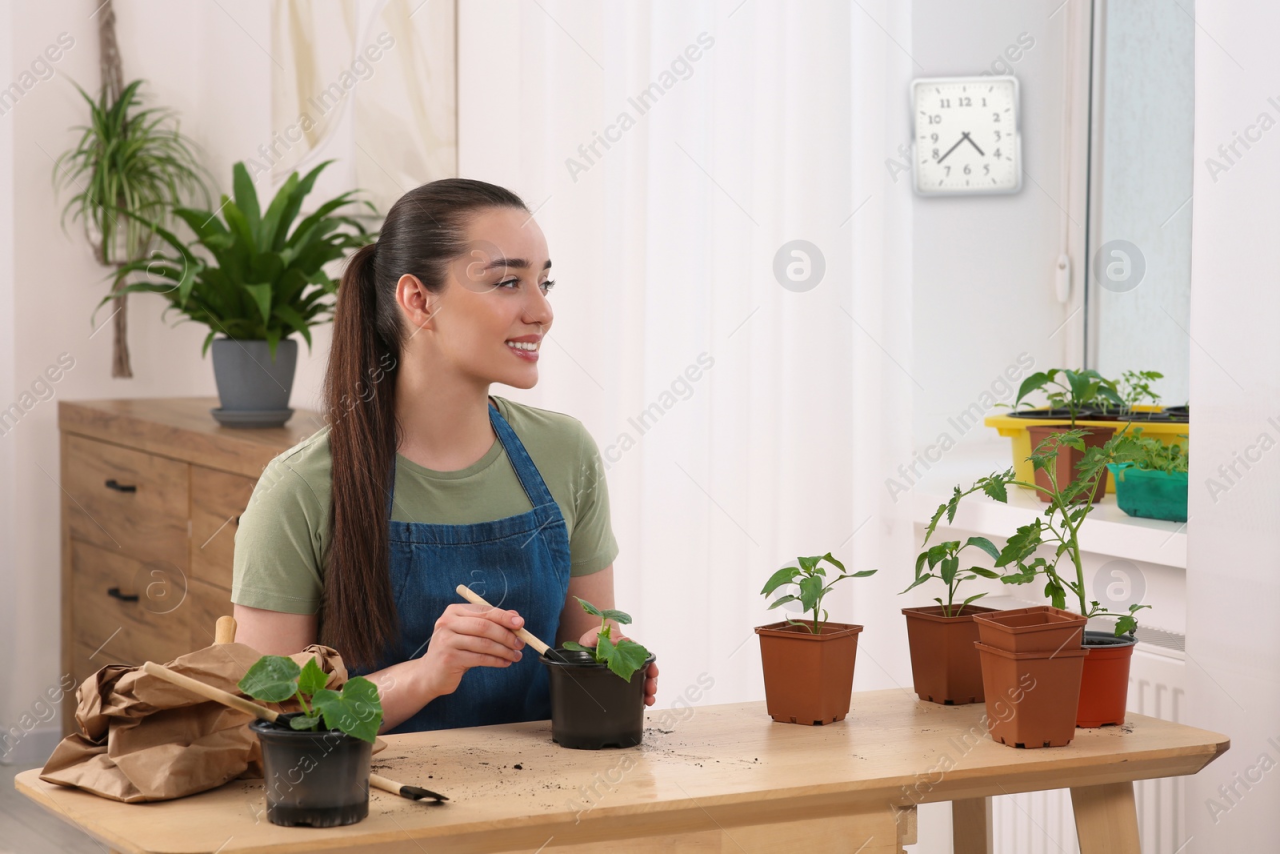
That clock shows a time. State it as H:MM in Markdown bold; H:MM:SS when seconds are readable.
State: **4:38**
